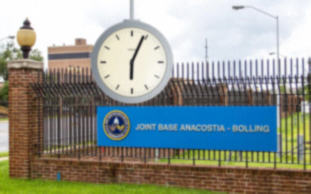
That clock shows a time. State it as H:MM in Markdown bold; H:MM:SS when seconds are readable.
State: **6:04**
